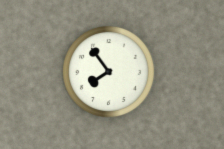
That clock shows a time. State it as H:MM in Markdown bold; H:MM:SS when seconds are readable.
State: **7:54**
